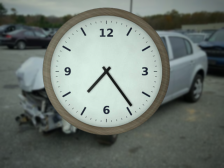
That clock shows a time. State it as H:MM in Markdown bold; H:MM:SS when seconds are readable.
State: **7:24**
